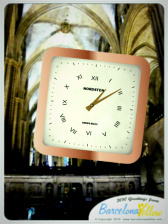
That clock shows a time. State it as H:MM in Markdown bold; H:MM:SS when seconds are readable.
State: **1:09**
